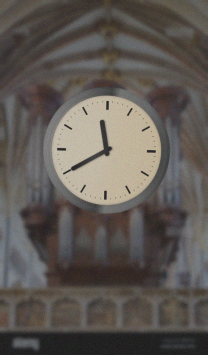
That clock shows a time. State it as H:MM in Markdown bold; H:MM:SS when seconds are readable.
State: **11:40**
